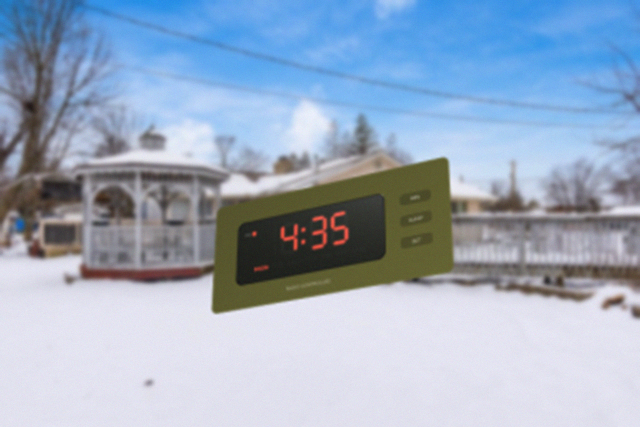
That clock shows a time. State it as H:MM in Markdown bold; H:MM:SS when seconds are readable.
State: **4:35**
